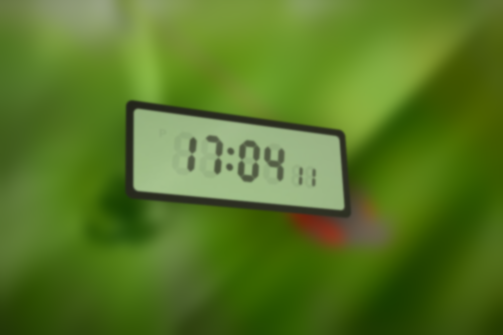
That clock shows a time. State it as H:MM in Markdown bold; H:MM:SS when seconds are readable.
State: **17:04:11**
